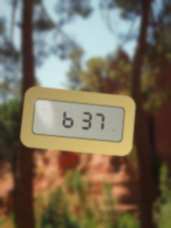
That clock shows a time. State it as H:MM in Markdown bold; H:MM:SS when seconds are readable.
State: **6:37**
